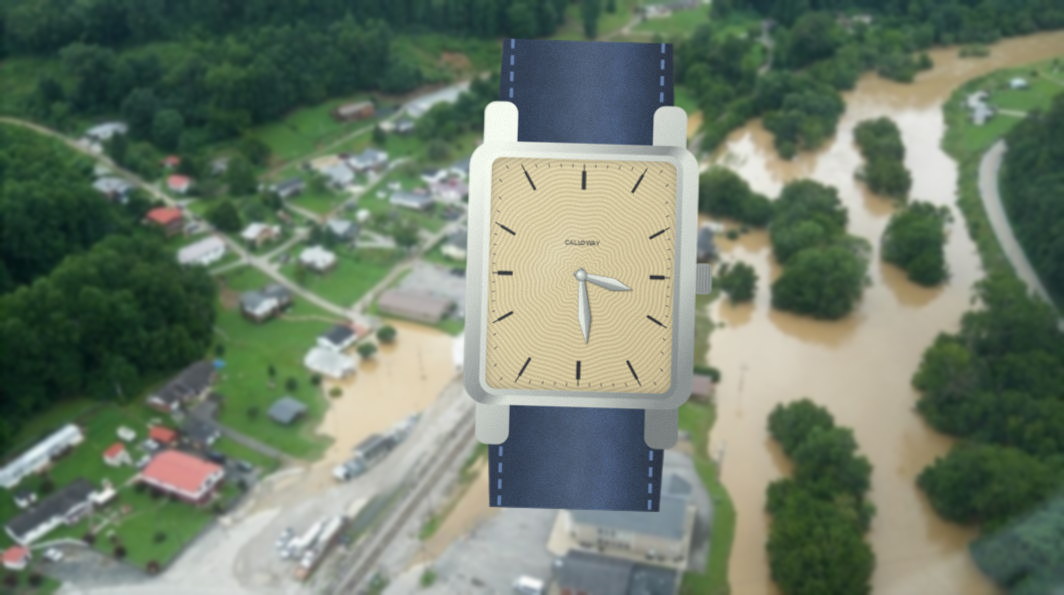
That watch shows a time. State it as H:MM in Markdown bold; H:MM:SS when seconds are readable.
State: **3:29**
